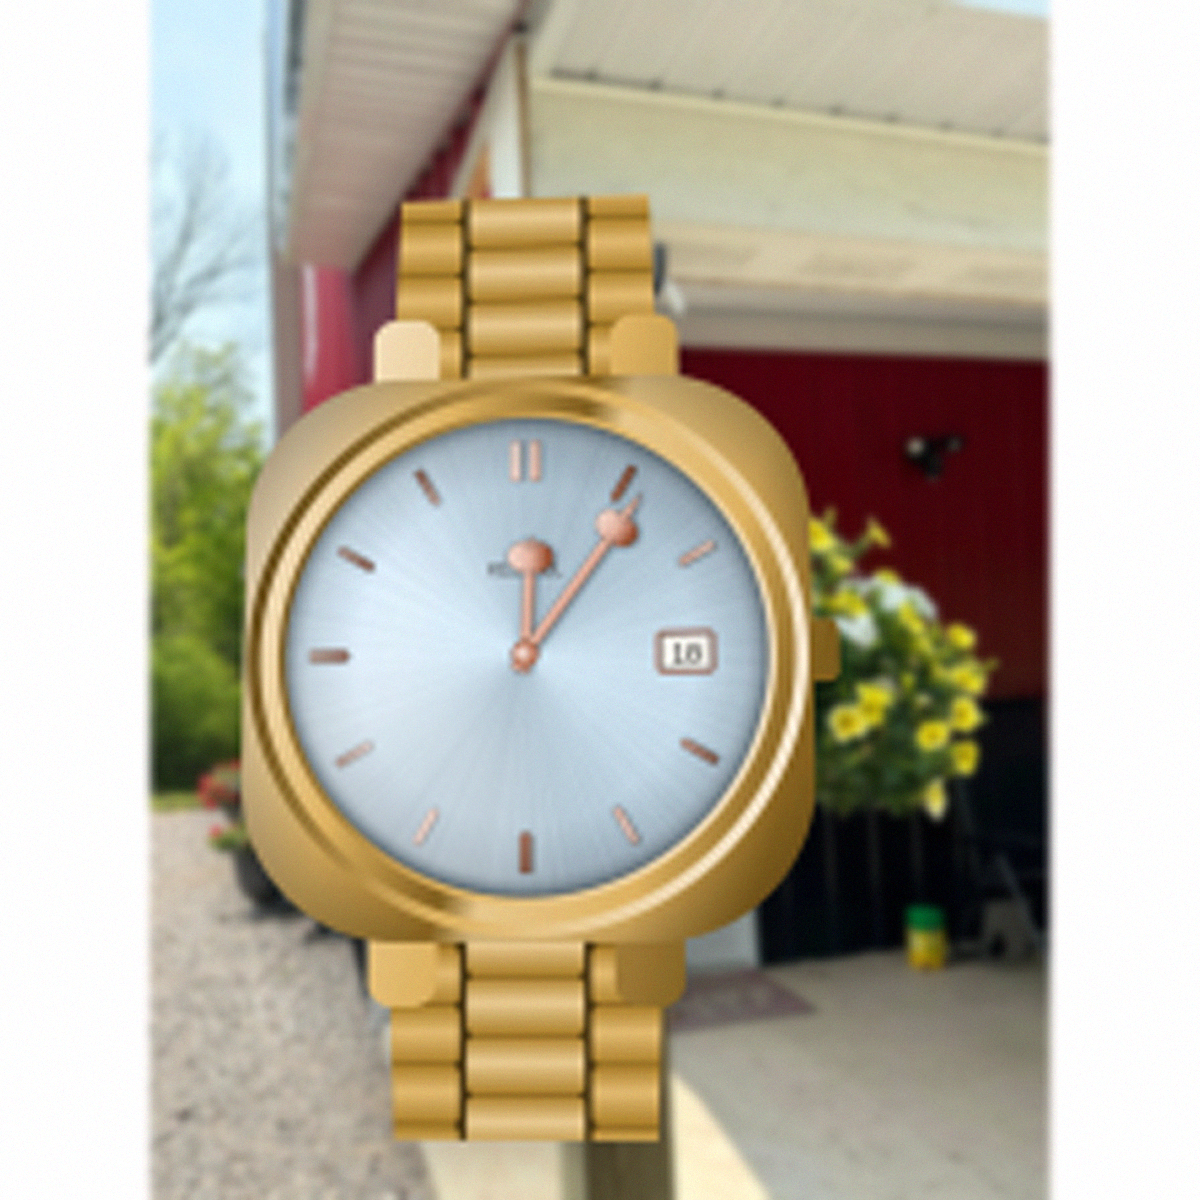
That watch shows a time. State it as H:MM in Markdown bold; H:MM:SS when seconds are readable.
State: **12:06**
